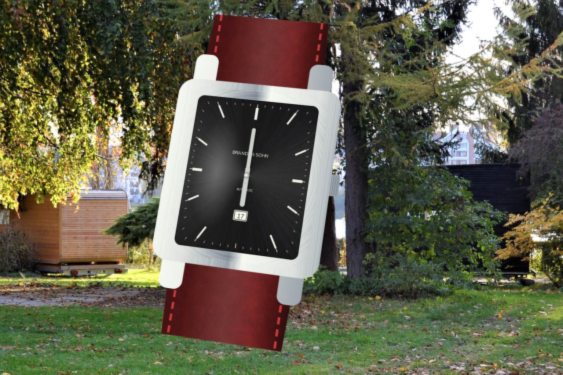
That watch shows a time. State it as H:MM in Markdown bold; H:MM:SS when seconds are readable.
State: **6:00**
